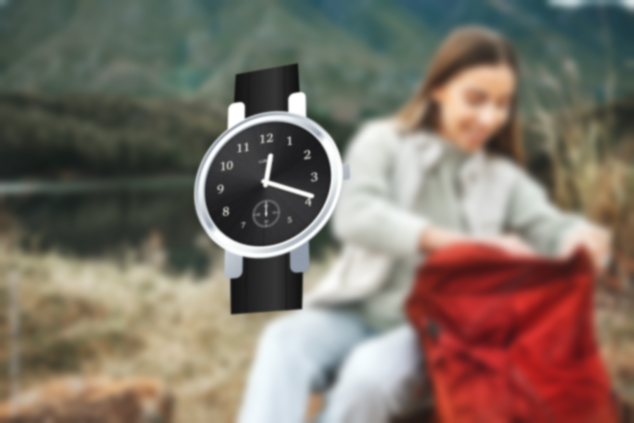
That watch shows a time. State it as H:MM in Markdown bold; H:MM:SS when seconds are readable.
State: **12:19**
